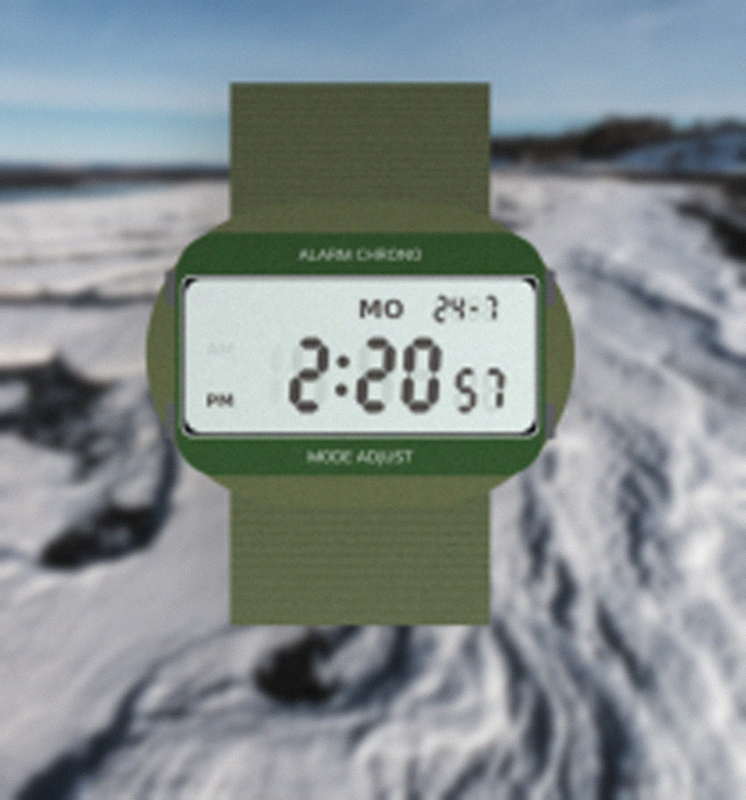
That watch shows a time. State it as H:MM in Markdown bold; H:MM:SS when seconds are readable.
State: **2:20:57**
